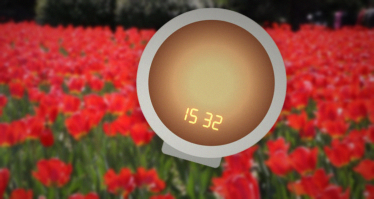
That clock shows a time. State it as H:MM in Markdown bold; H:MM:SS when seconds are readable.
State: **15:32**
